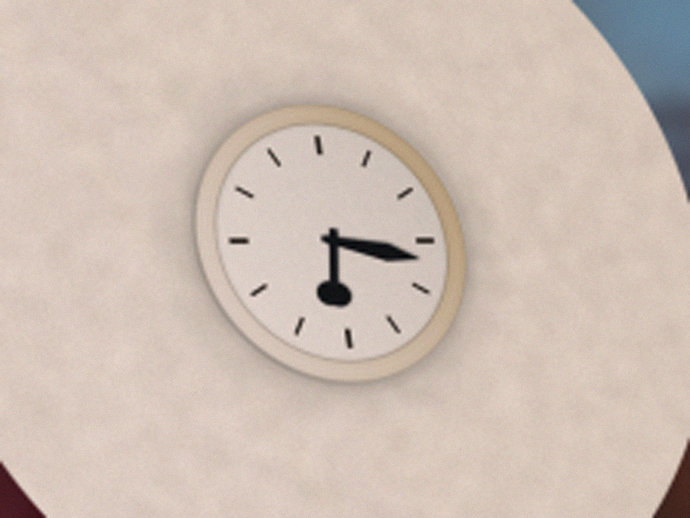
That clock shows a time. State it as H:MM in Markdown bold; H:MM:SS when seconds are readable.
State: **6:17**
